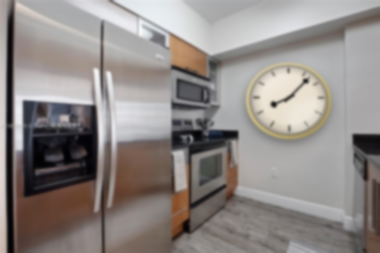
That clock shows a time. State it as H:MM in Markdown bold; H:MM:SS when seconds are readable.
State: **8:07**
